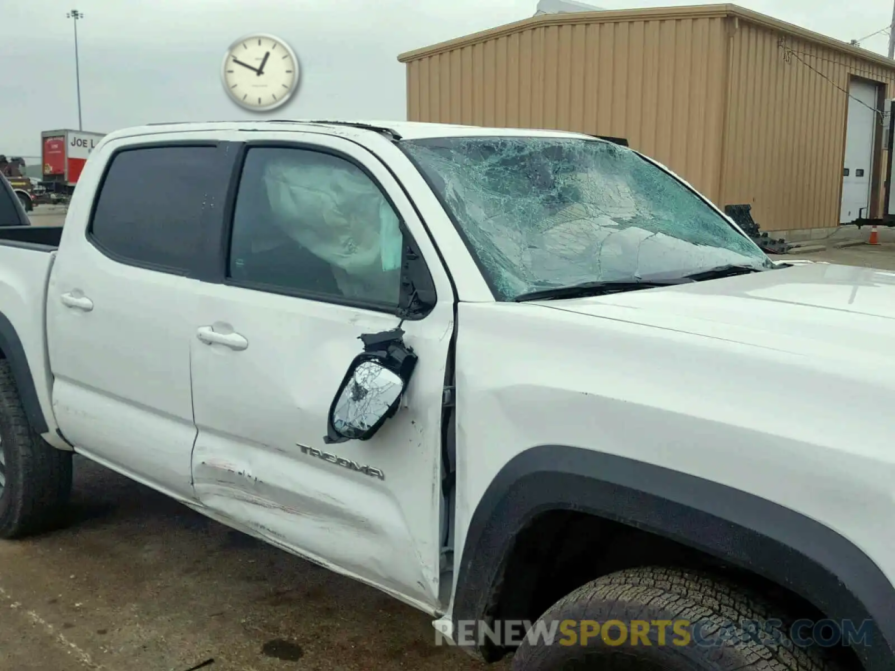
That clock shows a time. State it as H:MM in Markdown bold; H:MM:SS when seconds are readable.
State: **12:49**
